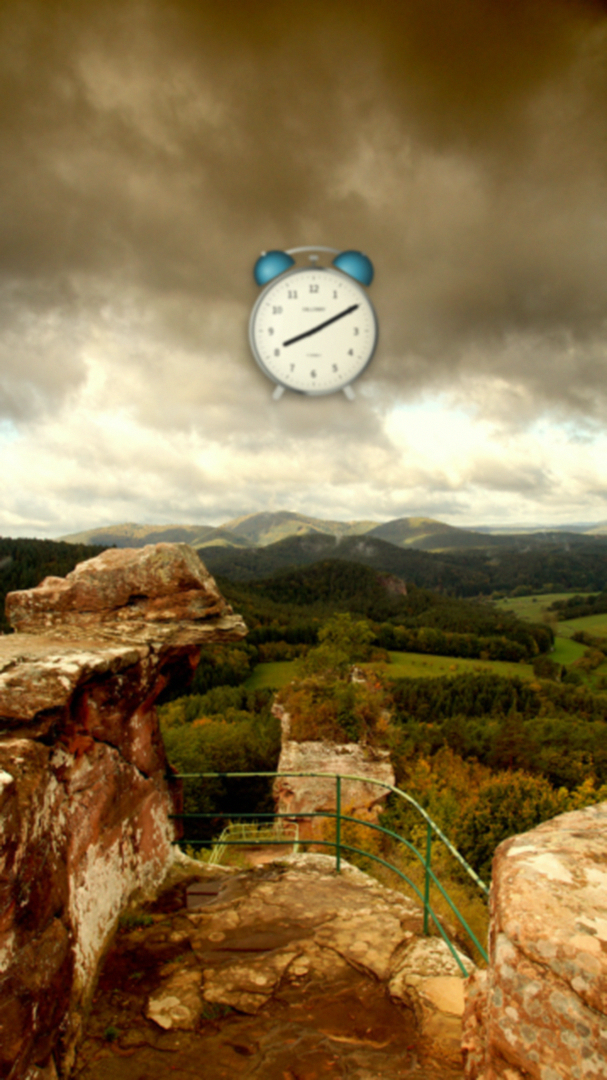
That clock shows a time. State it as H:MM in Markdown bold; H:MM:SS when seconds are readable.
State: **8:10**
